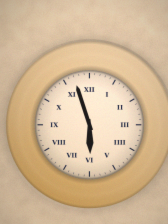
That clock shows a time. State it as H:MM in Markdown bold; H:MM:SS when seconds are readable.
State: **5:57**
